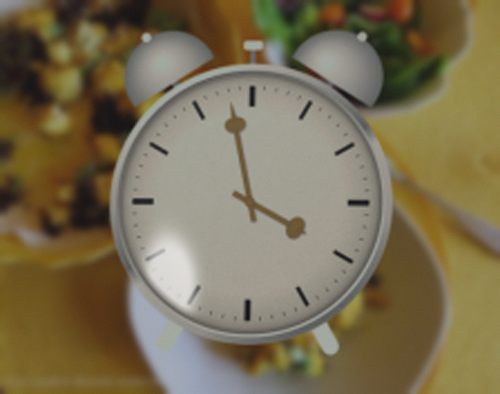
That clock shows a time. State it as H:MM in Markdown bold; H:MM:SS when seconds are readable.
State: **3:58**
